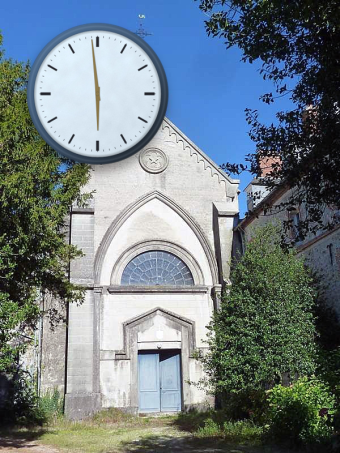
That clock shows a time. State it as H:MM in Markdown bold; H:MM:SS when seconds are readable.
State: **5:59**
